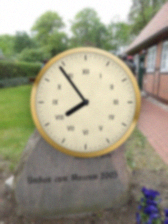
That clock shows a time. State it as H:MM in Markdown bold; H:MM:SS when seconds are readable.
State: **7:54**
